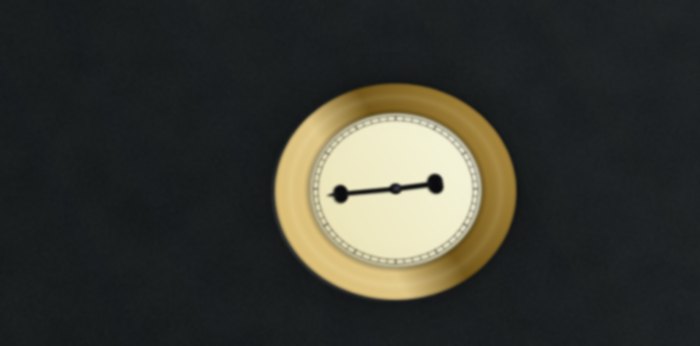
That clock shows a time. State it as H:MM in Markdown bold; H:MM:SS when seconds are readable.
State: **2:44**
